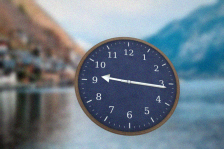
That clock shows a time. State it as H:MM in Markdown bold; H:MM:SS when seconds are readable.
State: **9:16**
